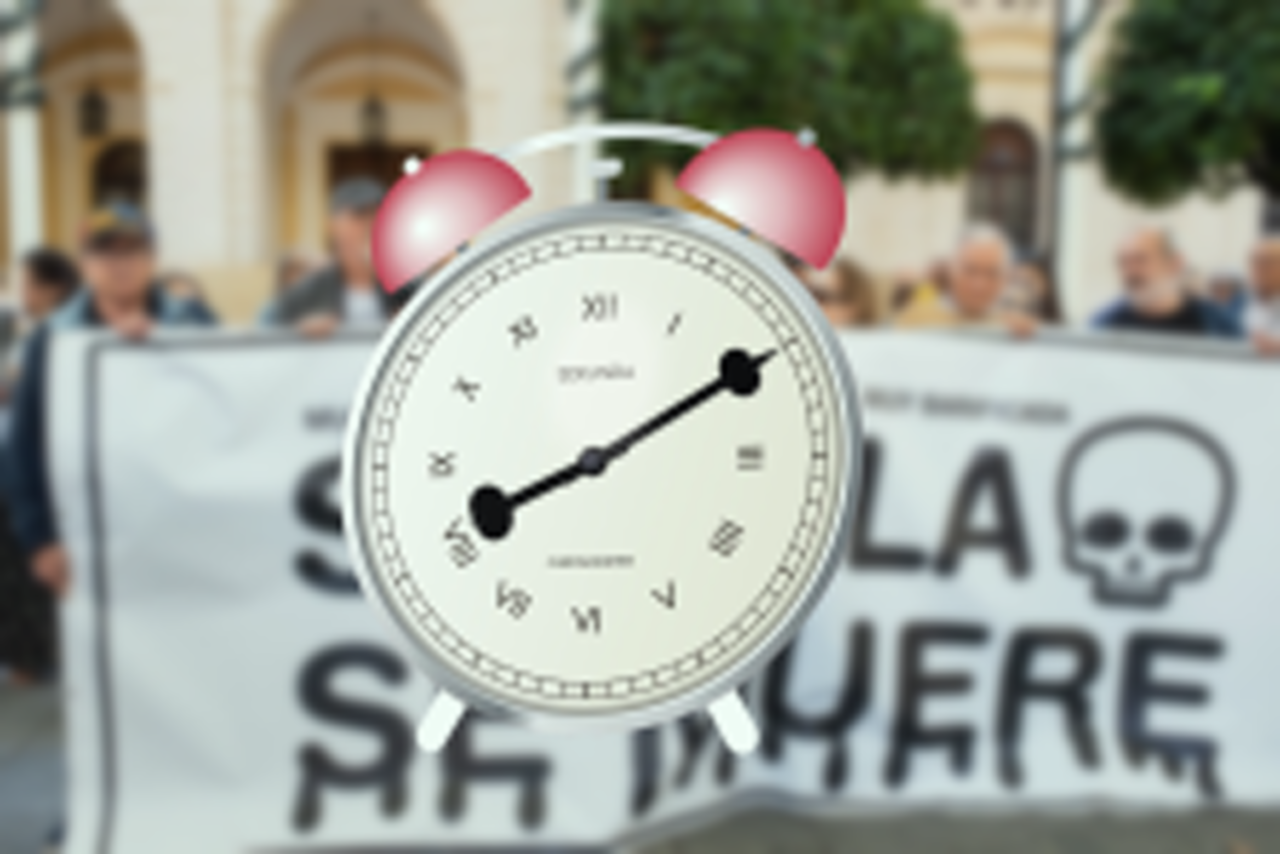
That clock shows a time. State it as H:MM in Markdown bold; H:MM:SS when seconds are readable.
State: **8:10**
